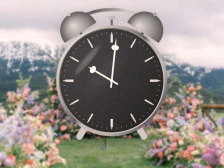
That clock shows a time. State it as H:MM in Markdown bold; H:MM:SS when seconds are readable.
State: **10:01**
